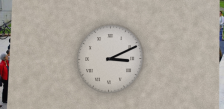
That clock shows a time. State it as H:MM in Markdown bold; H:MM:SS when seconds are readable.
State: **3:11**
